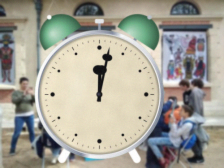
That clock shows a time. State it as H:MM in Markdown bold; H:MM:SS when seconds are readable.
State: **12:02**
